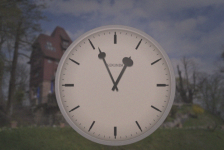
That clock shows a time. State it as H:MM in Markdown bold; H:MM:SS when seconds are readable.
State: **12:56**
